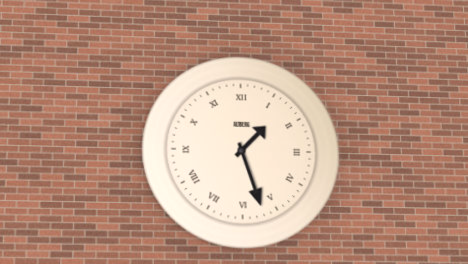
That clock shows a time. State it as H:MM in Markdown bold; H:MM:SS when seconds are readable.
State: **1:27**
